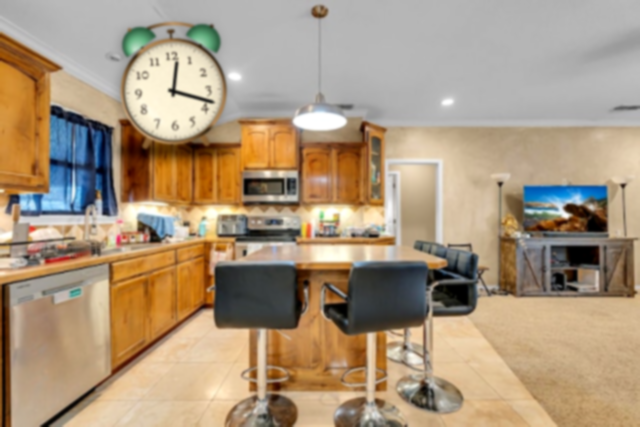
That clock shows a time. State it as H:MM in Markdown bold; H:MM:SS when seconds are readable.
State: **12:18**
